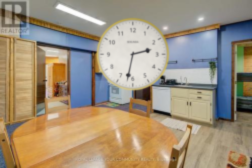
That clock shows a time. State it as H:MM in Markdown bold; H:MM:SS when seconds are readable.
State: **2:32**
